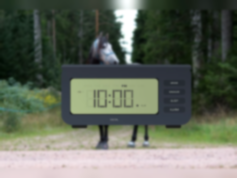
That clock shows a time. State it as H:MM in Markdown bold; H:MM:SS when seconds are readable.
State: **10:00**
